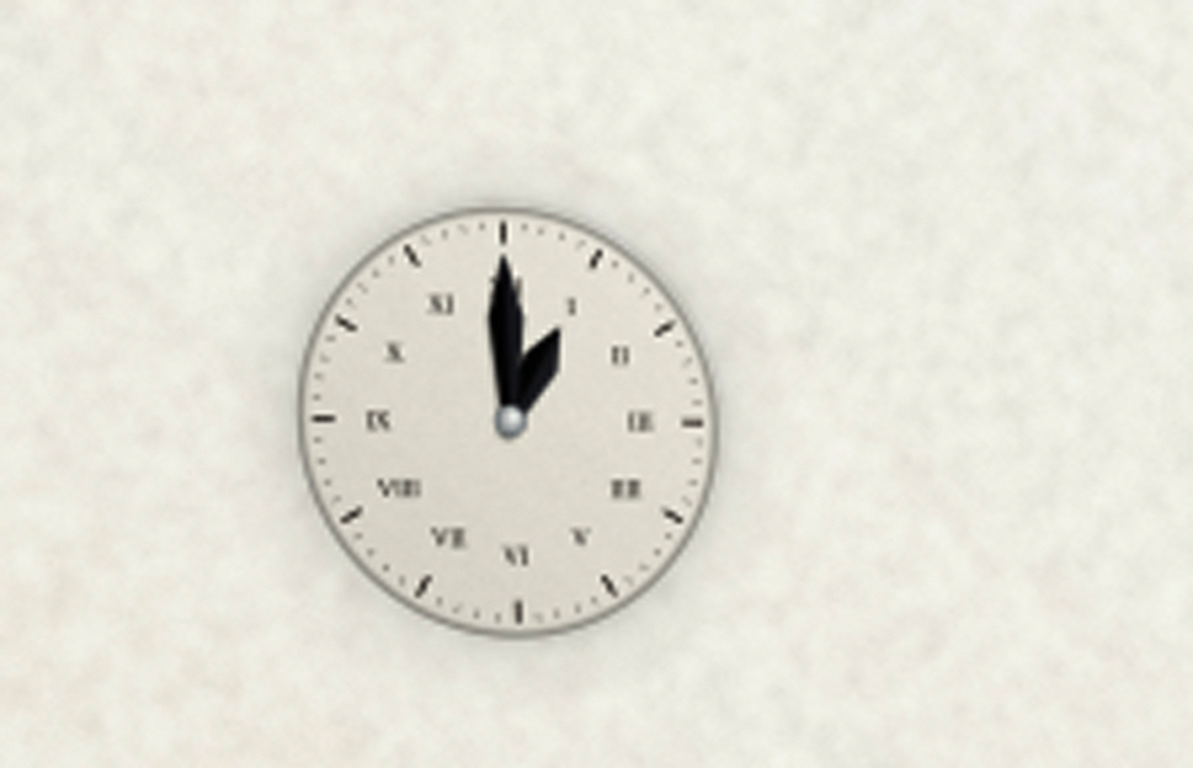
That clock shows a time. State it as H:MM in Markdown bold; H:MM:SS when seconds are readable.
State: **1:00**
